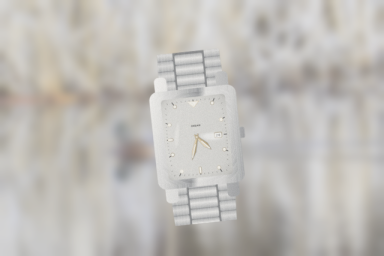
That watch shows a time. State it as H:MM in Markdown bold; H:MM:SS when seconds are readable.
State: **4:33**
